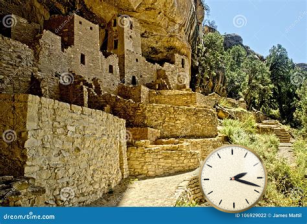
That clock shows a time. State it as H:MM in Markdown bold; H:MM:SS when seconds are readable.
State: **2:18**
